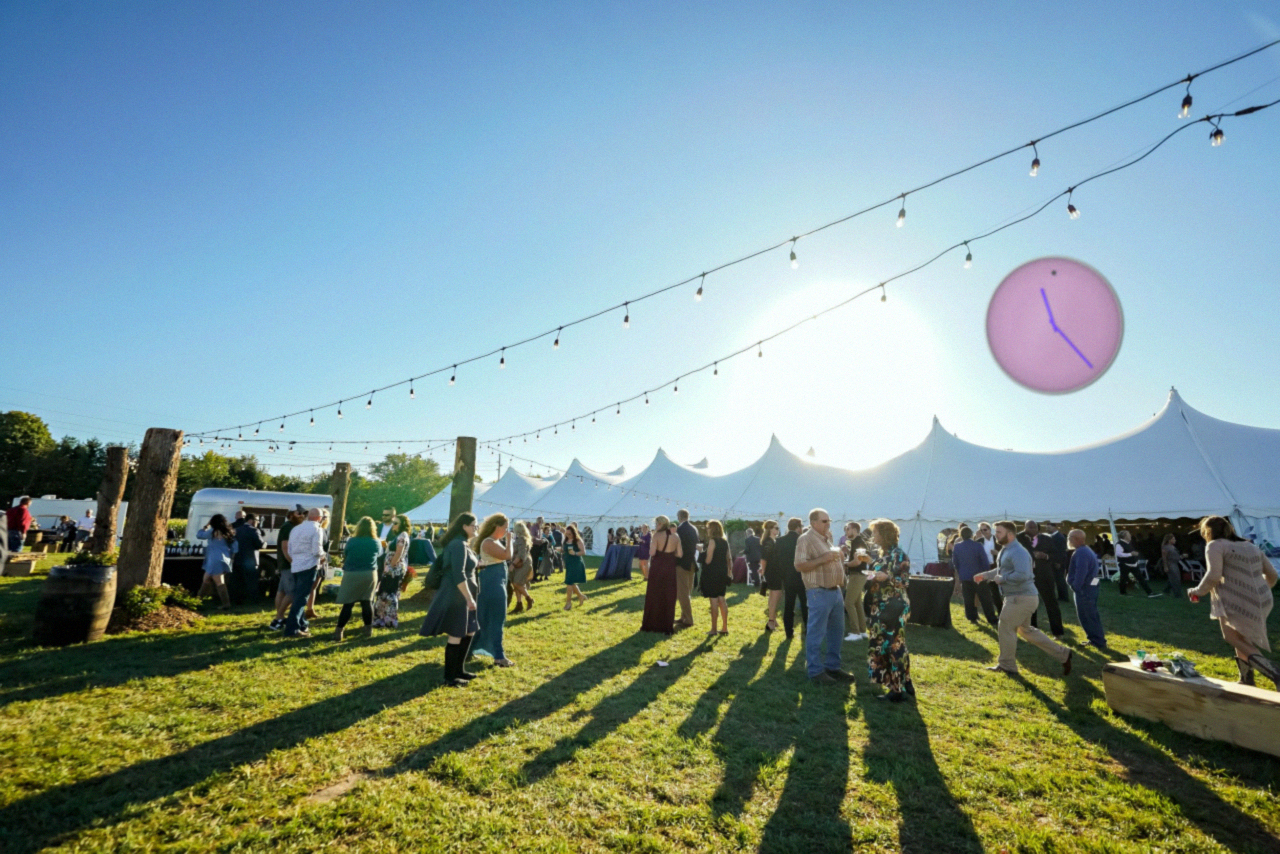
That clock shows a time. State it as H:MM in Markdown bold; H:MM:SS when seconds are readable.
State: **11:23**
